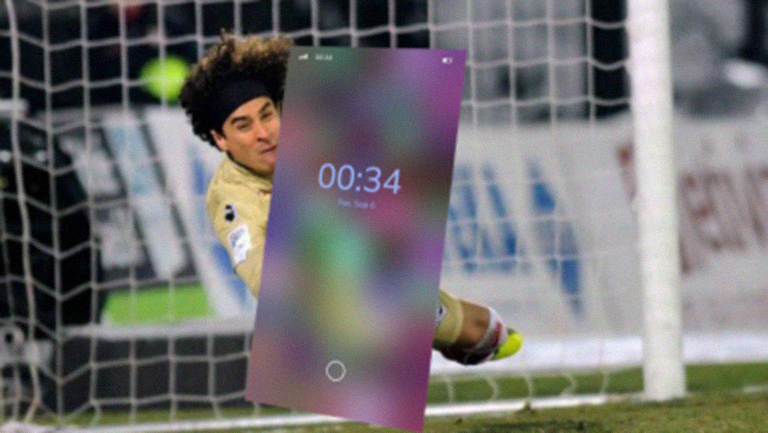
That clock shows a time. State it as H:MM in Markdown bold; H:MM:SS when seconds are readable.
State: **0:34**
